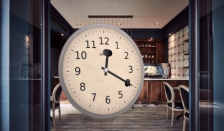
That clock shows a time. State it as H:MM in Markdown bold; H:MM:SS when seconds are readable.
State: **12:20**
